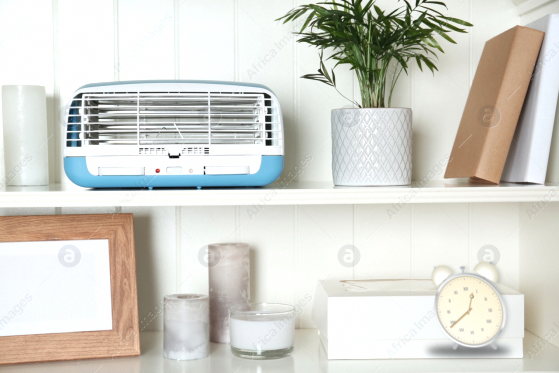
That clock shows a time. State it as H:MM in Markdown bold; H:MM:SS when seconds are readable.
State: **12:39**
